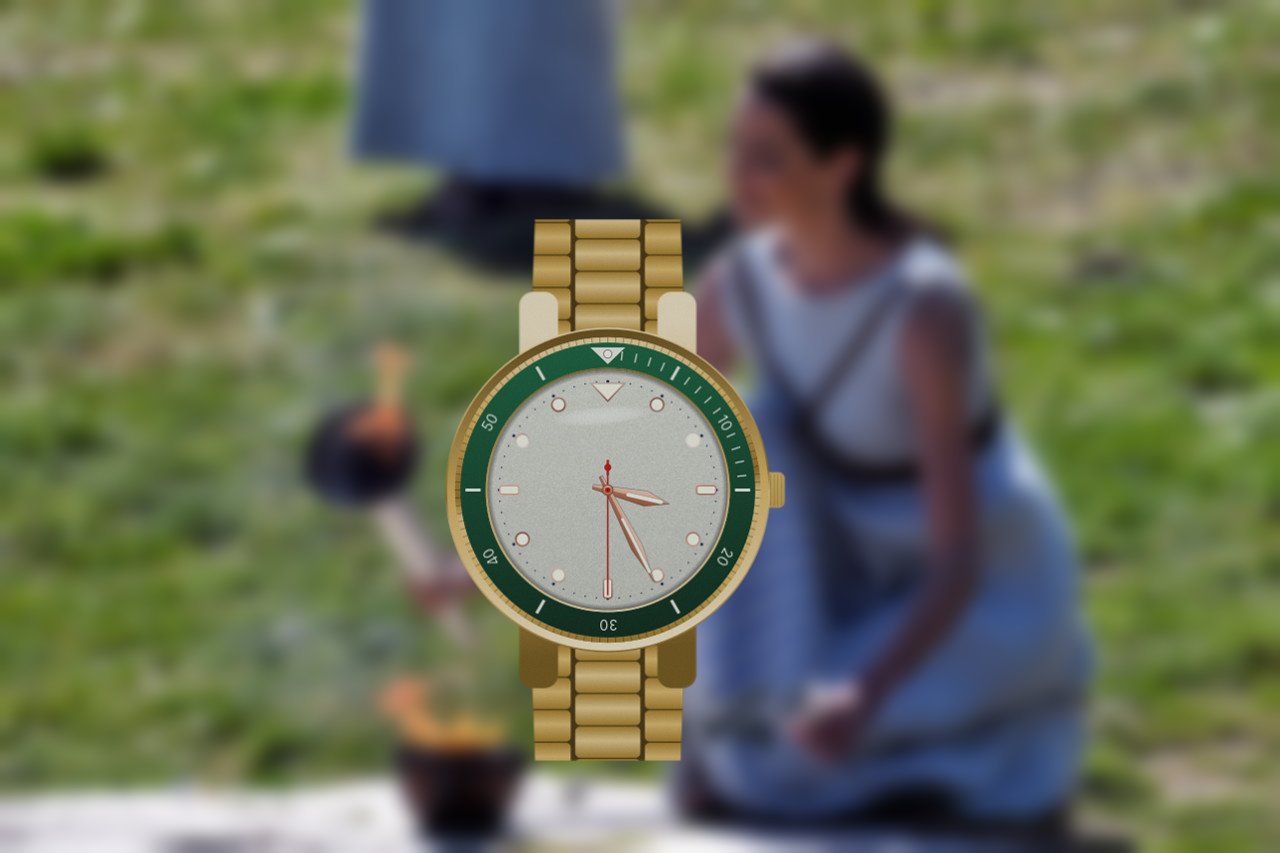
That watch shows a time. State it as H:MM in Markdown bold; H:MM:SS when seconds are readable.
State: **3:25:30**
